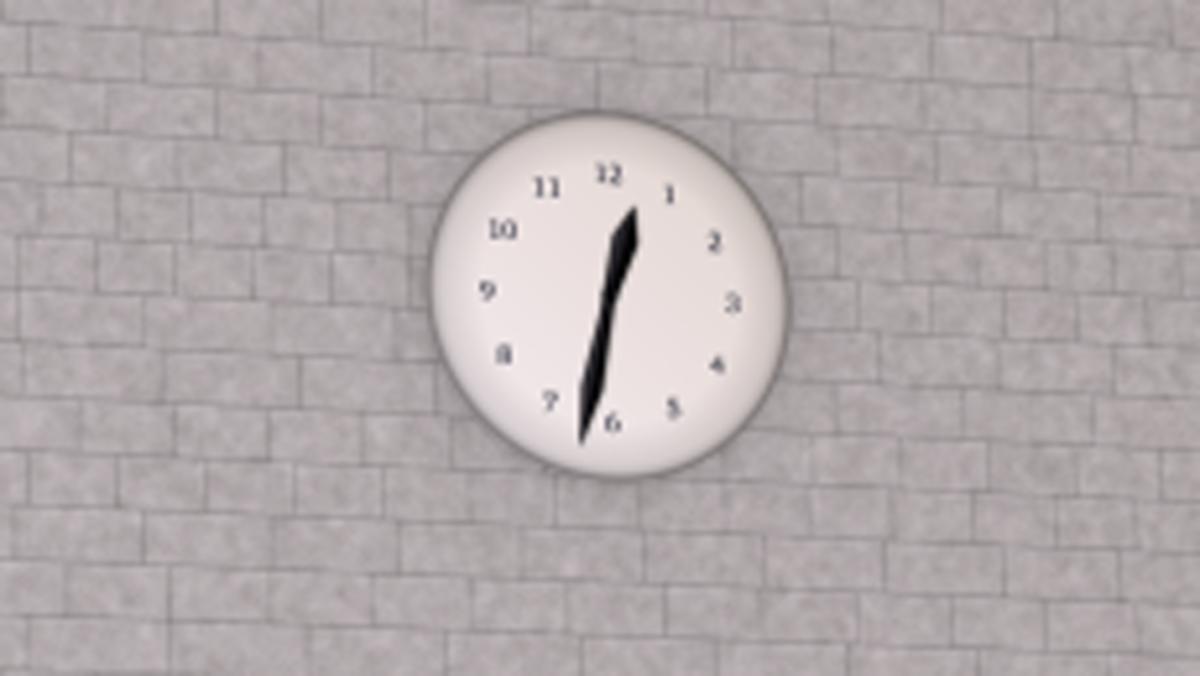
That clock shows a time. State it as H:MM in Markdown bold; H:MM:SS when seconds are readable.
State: **12:32**
